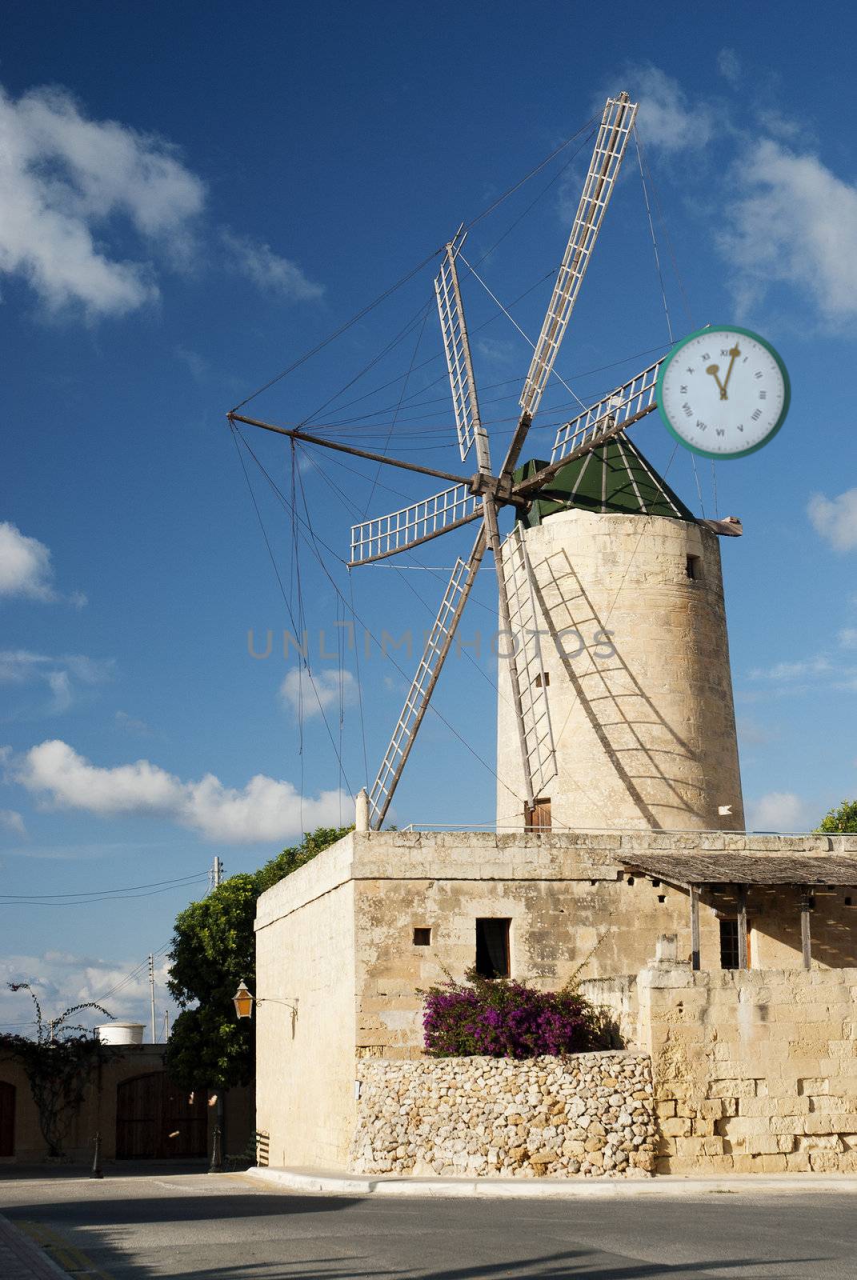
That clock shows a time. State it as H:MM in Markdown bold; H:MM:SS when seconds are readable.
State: **11:02**
